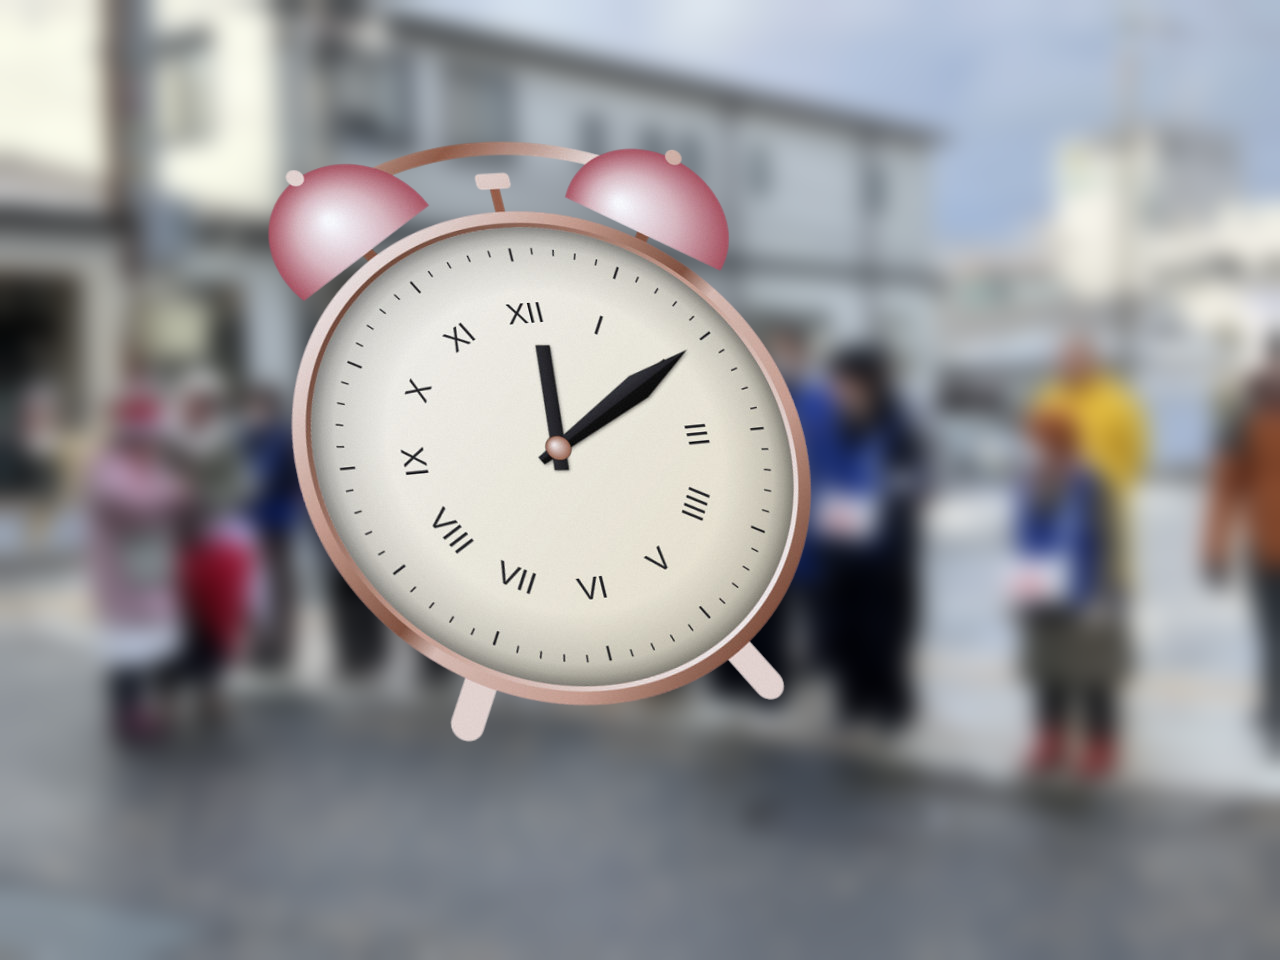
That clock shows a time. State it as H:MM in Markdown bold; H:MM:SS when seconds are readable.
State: **12:10**
